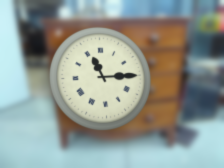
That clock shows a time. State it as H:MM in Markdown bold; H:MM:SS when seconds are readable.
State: **11:15**
